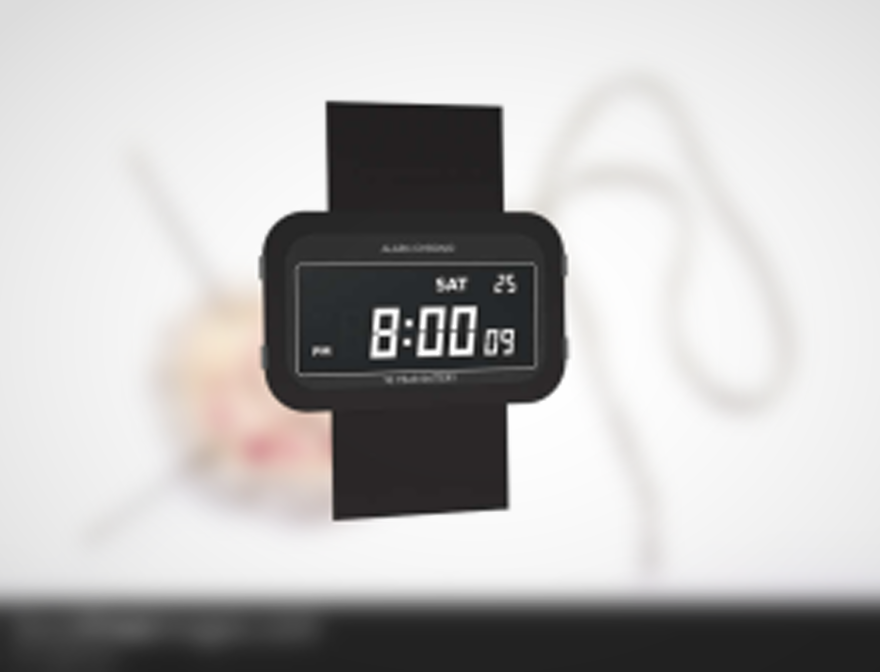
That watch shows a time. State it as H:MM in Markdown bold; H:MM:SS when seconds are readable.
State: **8:00:09**
